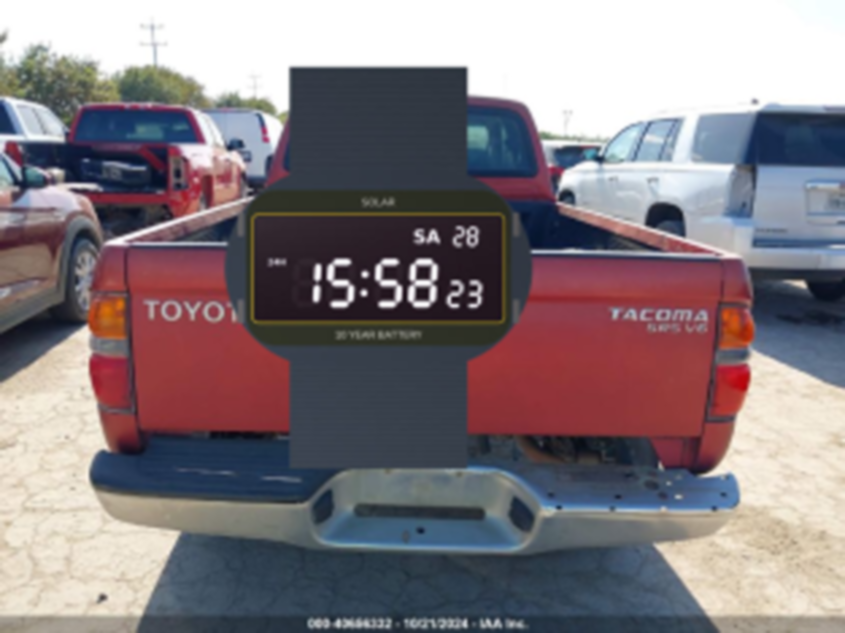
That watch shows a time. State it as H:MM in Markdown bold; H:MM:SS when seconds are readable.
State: **15:58:23**
